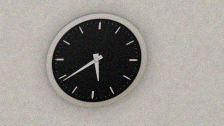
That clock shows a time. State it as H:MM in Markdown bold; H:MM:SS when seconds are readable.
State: **5:39**
